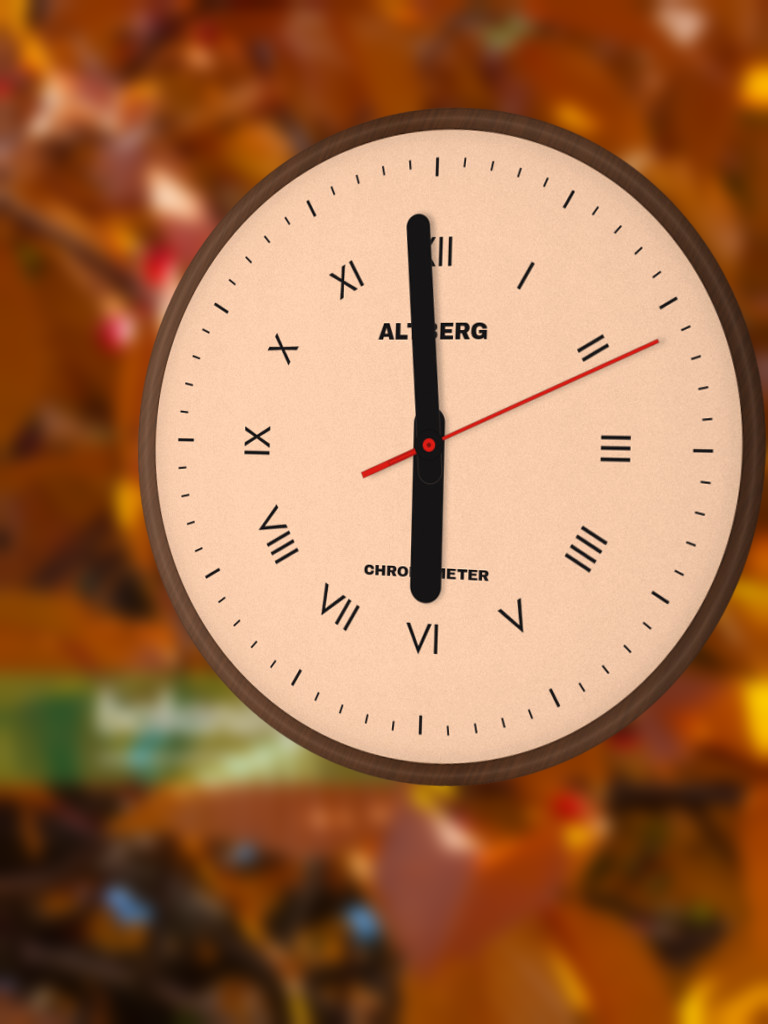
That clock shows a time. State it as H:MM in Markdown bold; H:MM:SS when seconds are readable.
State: **5:59:11**
